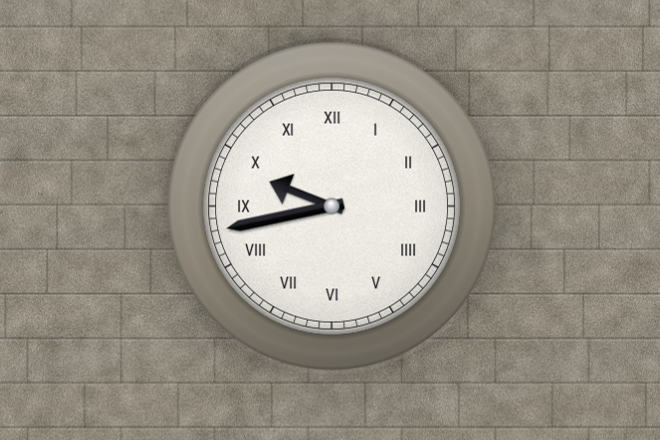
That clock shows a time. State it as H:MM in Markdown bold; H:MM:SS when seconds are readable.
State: **9:43**
